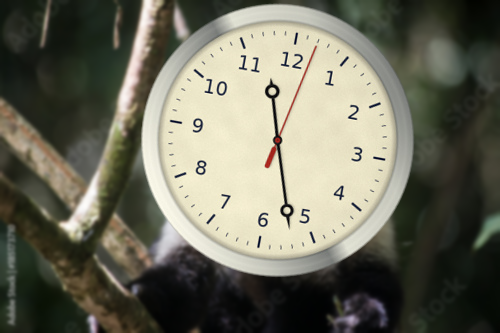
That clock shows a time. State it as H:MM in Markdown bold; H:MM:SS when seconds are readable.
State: **11:27:02**
